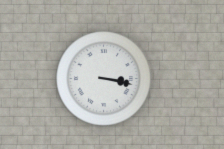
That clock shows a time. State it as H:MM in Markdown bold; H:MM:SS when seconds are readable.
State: **3:17**
